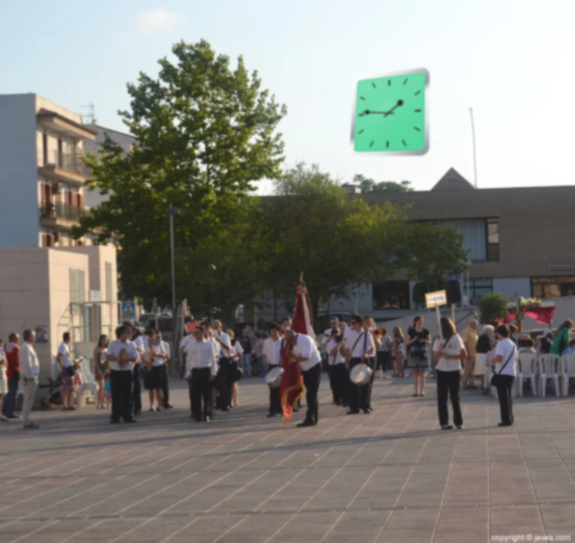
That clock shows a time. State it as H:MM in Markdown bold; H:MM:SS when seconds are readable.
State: **1:46**
